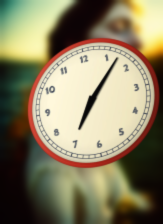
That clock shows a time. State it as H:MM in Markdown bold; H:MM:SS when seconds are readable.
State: **7:07**
